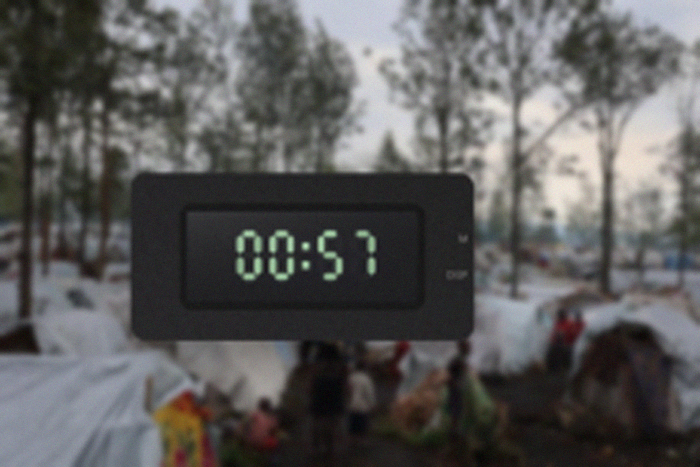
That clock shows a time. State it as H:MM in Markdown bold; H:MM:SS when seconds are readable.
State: **0:57**
